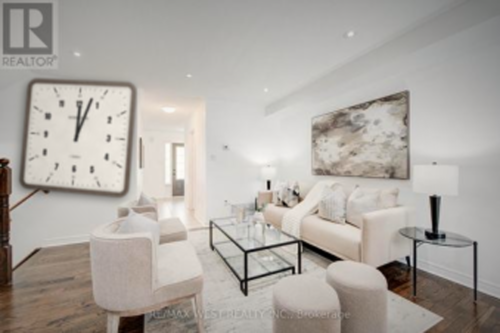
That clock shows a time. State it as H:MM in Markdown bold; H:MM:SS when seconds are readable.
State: **12:03**
